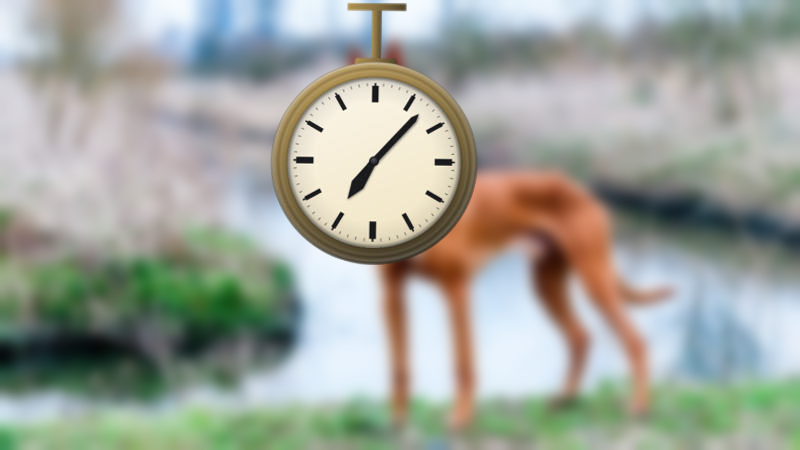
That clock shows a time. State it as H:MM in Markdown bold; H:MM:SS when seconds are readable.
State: **7:07**
